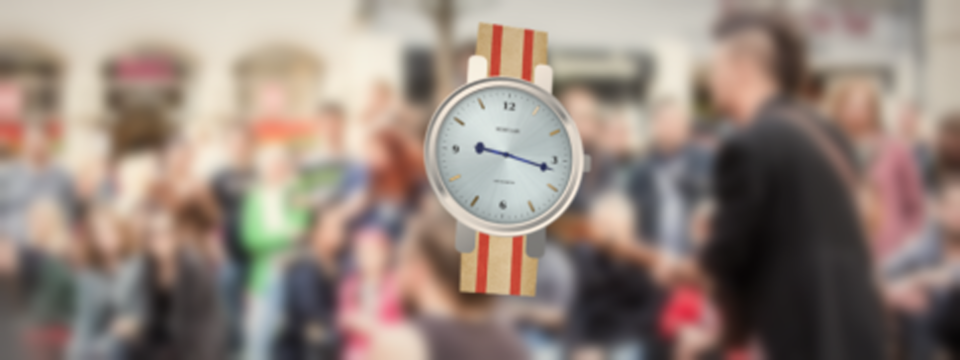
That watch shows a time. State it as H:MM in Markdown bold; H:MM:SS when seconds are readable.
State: **9:17**
